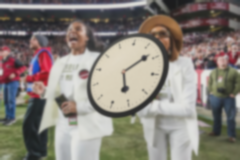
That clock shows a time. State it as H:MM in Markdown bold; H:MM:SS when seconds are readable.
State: **5:08**
